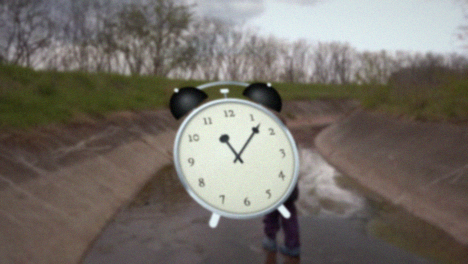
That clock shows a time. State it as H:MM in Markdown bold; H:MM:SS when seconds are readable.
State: **11:07**
